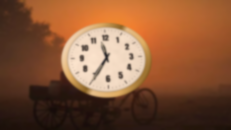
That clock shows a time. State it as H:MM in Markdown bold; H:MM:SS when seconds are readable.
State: **11:35**
